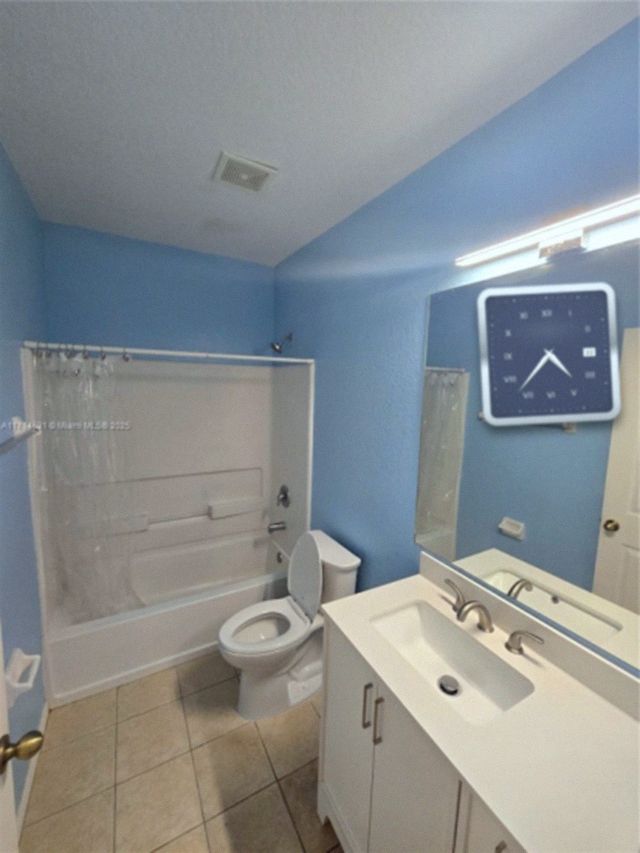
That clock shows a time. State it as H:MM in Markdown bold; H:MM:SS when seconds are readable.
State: **4:37**
